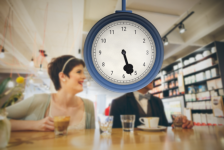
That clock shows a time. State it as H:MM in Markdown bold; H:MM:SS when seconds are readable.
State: **5:27**
